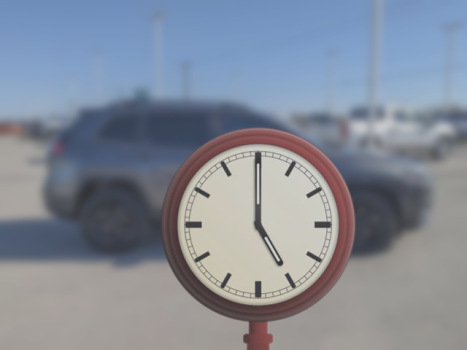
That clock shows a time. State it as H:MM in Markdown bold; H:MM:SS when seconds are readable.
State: **5:00**
